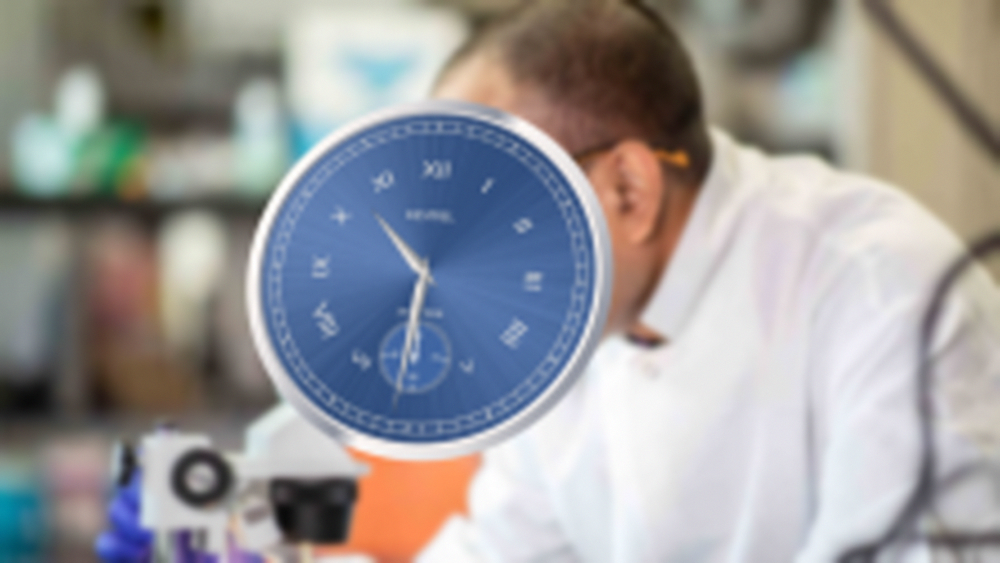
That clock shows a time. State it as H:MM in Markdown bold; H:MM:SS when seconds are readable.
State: **10:31**
